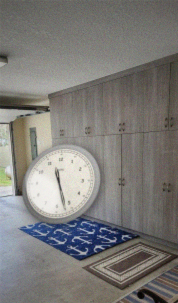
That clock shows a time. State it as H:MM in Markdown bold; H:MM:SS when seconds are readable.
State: **11:27**
